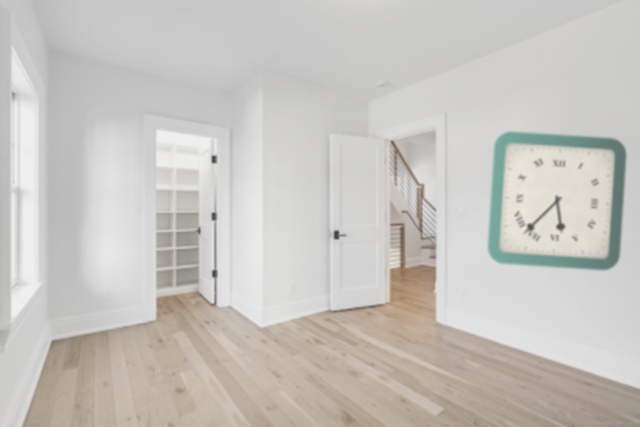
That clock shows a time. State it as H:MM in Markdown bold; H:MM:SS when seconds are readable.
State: **5:37**
